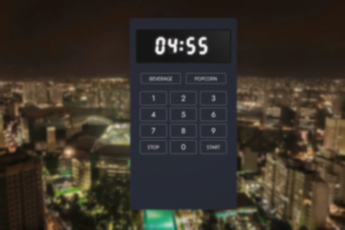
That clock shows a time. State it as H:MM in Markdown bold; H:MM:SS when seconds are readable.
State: **4:55**
